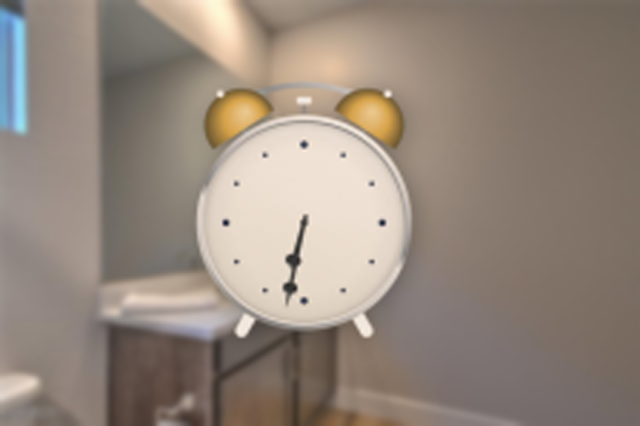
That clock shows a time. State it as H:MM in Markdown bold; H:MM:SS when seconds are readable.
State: **6:32**
